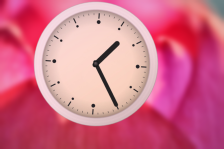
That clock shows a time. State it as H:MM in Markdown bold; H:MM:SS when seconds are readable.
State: **1:25**
